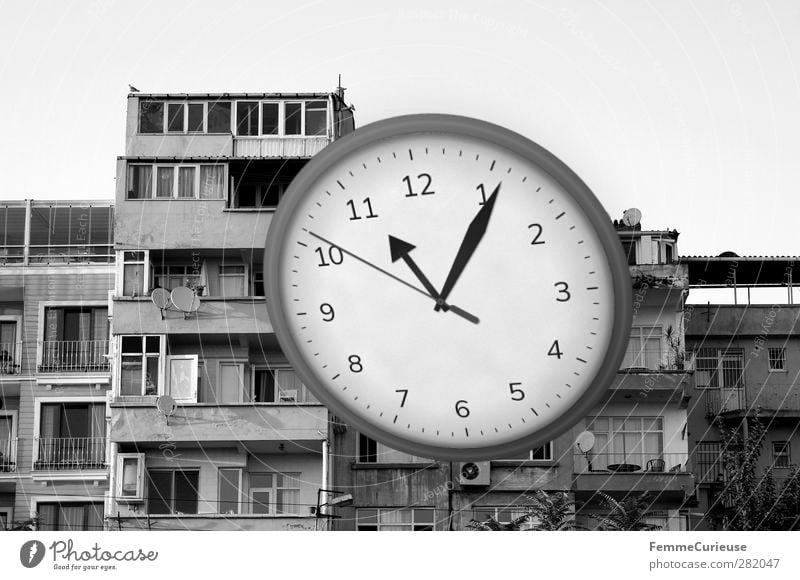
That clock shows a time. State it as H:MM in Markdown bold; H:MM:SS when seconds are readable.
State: **11:05:51**
